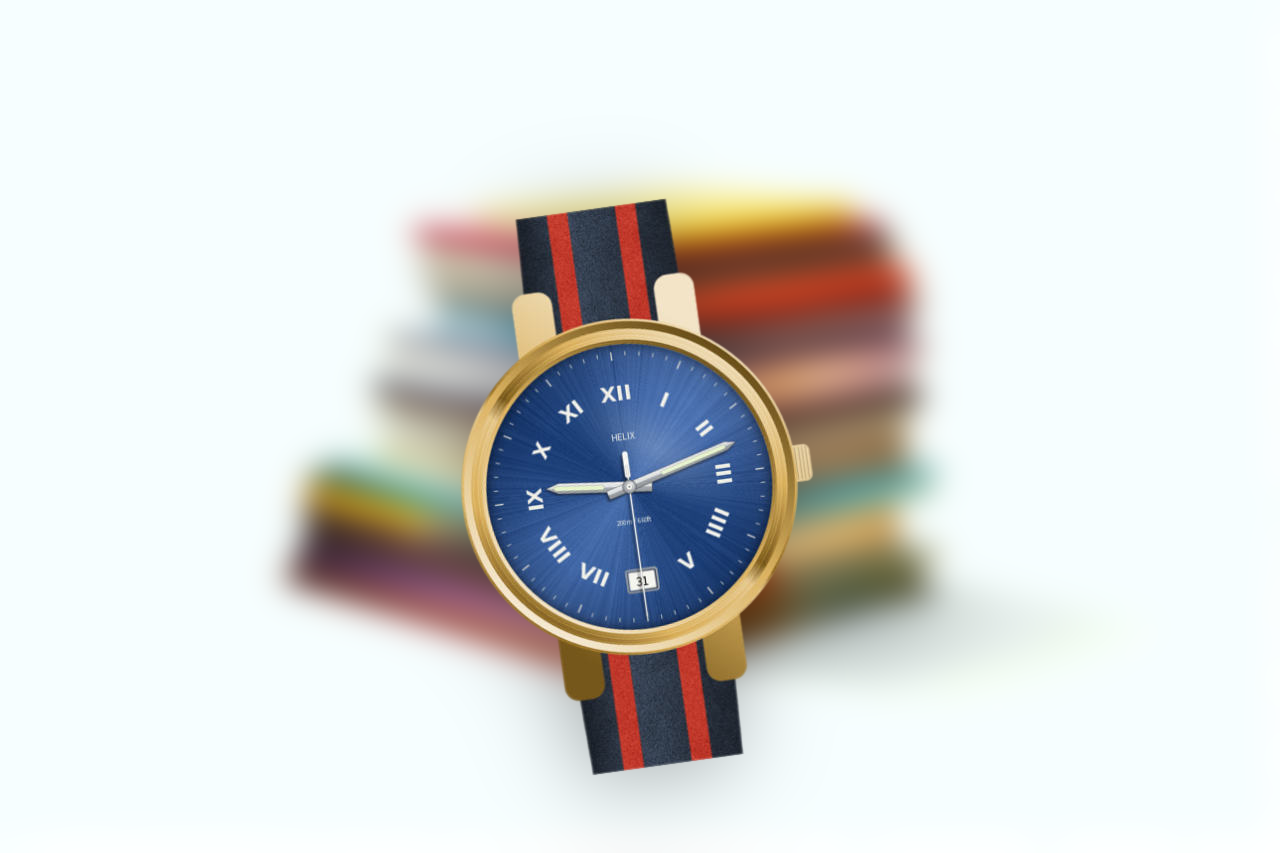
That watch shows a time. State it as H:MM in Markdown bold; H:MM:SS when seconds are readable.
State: **9:12:30**
